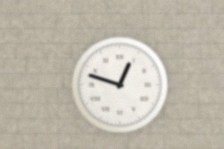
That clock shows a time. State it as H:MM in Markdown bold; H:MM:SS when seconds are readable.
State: **12:48**
